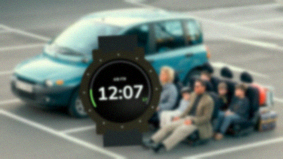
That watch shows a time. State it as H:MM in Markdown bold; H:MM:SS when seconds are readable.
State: **12:07**
